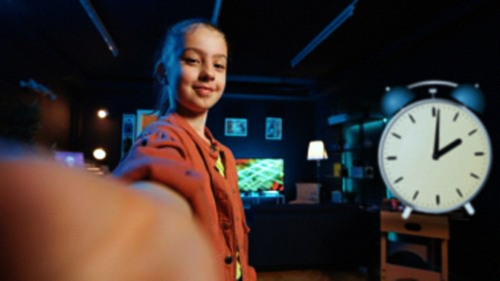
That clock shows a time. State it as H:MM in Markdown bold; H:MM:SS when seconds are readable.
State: **2:01**
